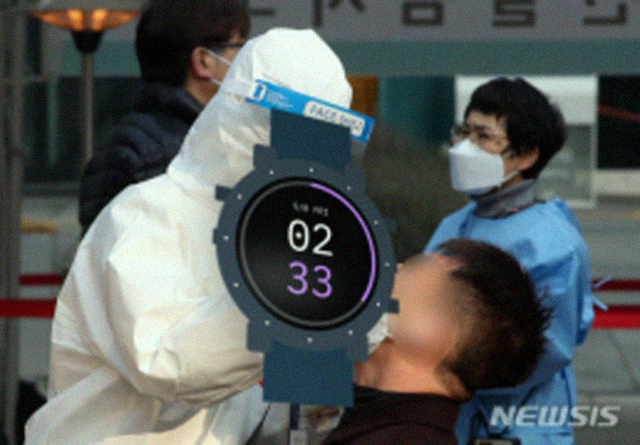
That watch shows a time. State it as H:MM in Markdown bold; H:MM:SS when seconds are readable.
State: **2:33**
